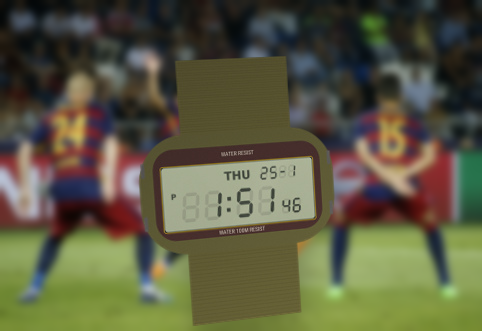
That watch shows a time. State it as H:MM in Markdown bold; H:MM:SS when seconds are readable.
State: **1:51:46**
